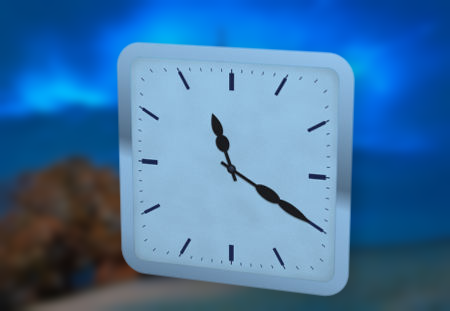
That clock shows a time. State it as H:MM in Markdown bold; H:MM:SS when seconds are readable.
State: **11:20**
